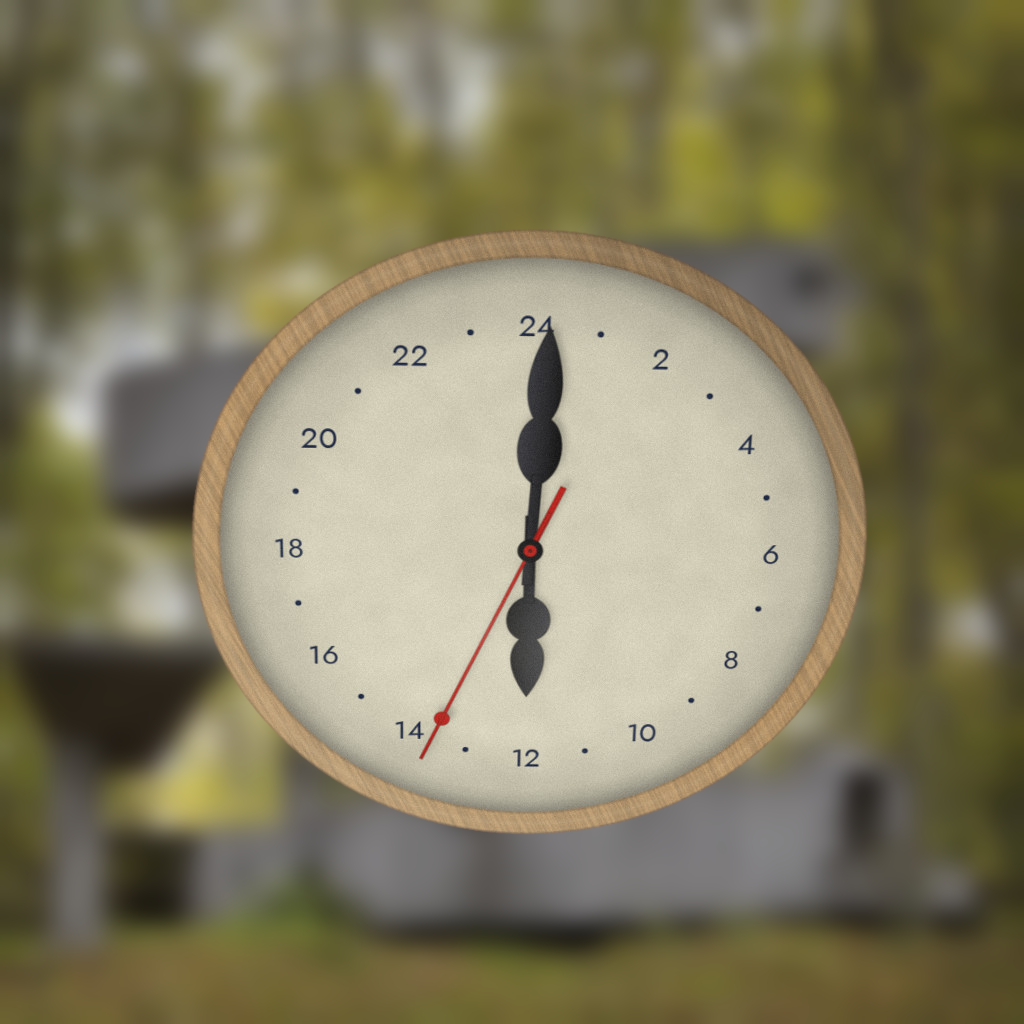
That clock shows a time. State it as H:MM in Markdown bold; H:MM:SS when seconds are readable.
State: **12:00:34**
